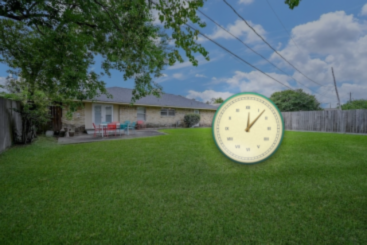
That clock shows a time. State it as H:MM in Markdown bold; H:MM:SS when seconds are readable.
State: **12:07**
